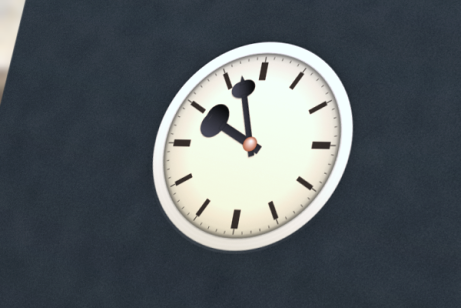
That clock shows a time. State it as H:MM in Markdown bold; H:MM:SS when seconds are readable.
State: **9:57**
